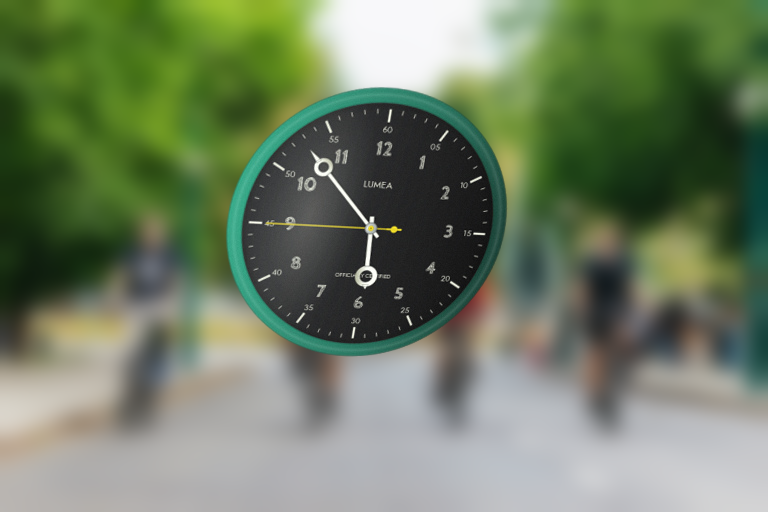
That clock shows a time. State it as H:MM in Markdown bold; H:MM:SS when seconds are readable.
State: **5:52:45**
